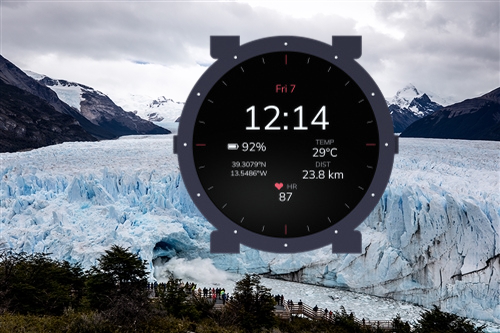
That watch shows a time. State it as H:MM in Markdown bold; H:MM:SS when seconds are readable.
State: **12:14**
